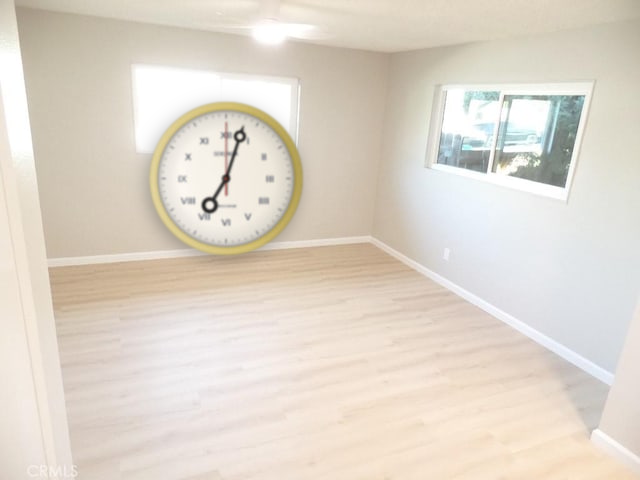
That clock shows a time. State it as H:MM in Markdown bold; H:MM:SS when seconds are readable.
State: **7:03:00**
